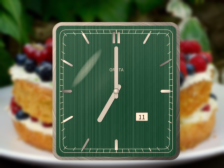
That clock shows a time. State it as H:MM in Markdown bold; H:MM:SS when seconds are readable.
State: **7:00**
